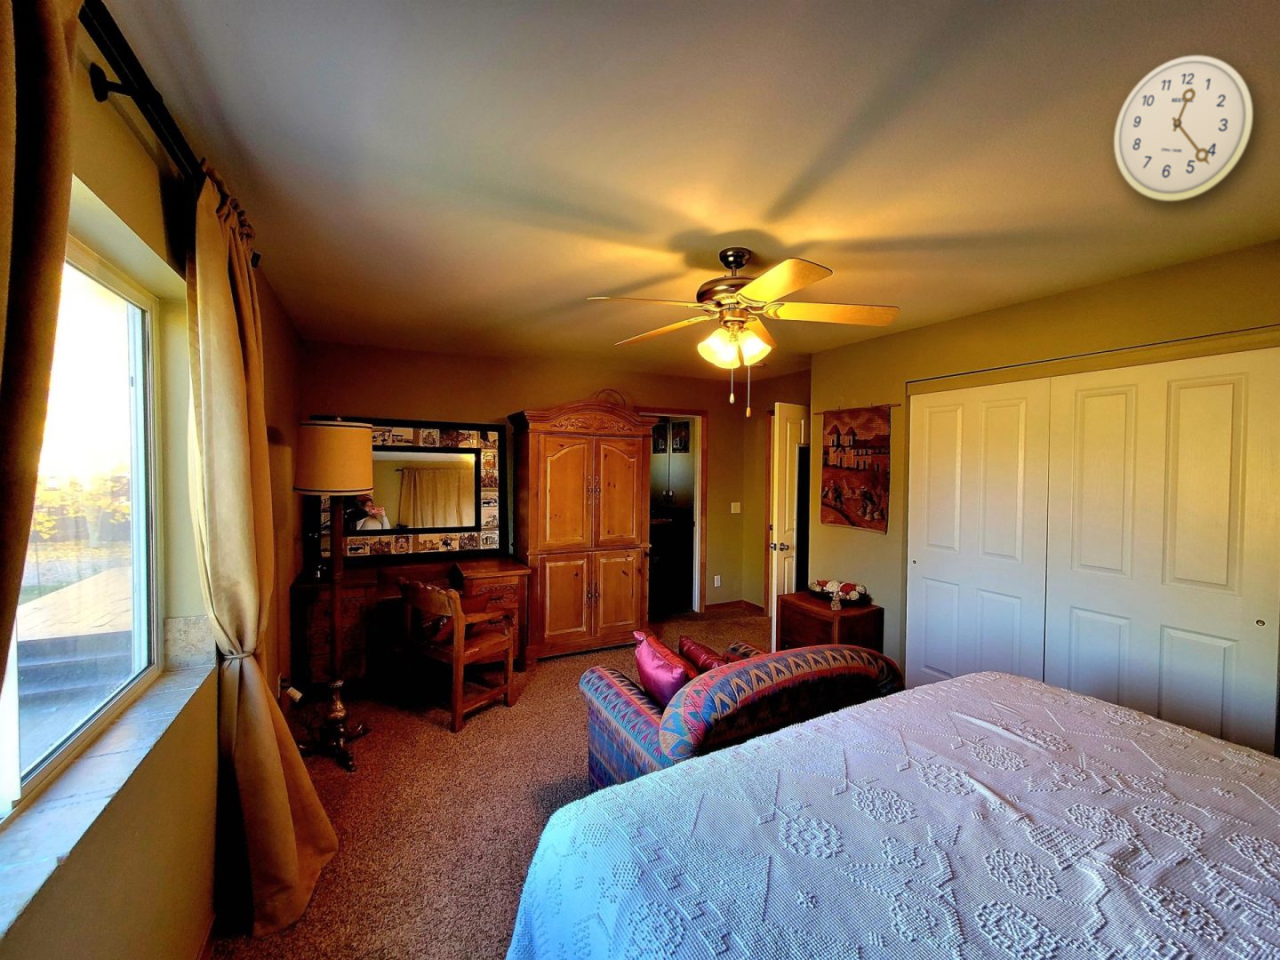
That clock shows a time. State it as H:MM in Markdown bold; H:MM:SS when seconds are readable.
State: **12:22**
